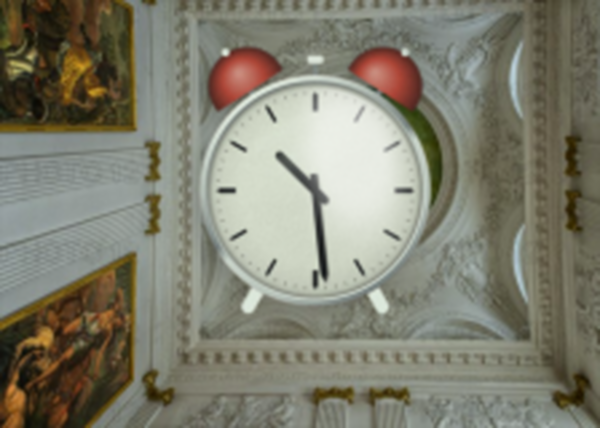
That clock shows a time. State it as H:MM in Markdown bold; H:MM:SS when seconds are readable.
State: **10:29**
